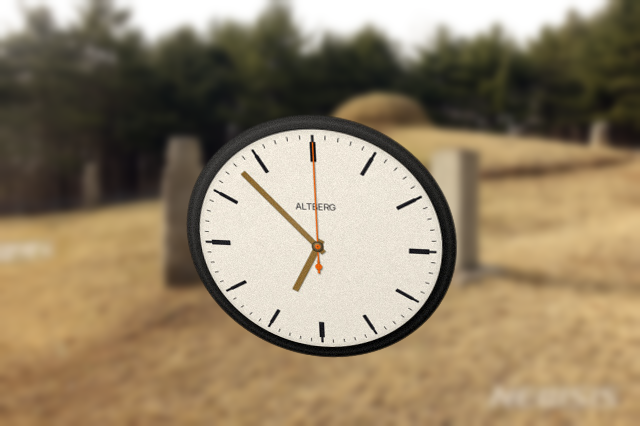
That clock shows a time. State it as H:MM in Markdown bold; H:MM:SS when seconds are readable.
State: **6:53:00**
